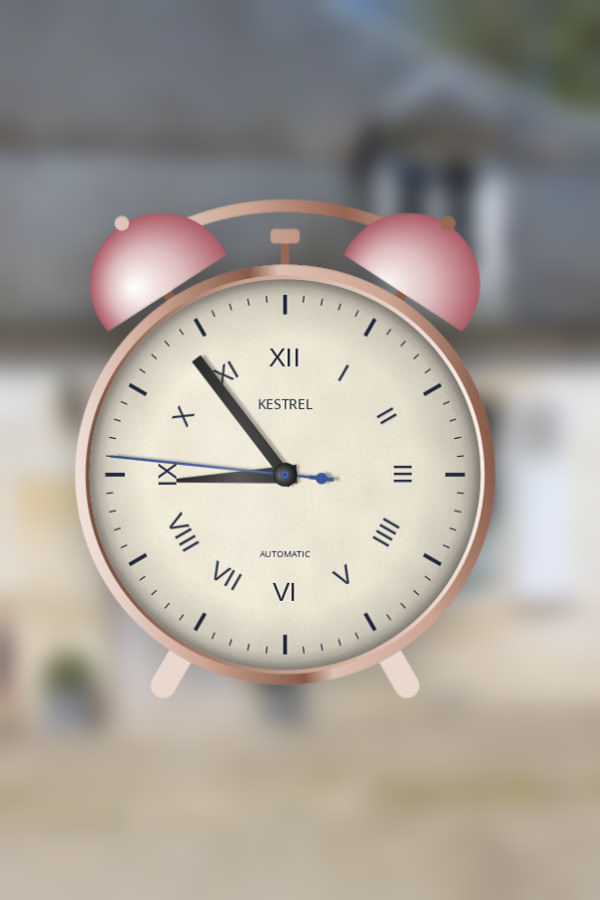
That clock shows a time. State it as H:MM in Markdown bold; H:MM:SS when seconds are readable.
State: **8:53:46**
